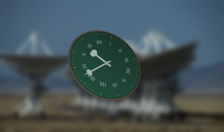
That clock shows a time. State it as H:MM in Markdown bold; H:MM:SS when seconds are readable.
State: **10:42**
